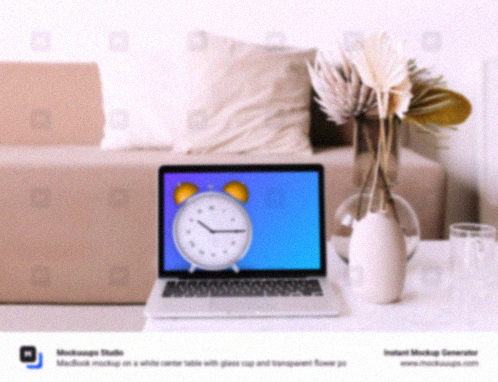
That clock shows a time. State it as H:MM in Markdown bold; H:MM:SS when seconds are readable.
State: **10:15**
